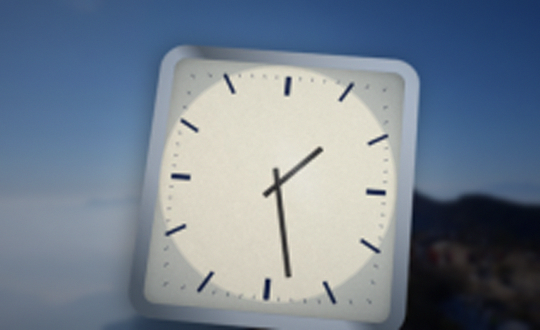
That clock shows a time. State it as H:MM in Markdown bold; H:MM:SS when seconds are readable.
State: **1:28**
